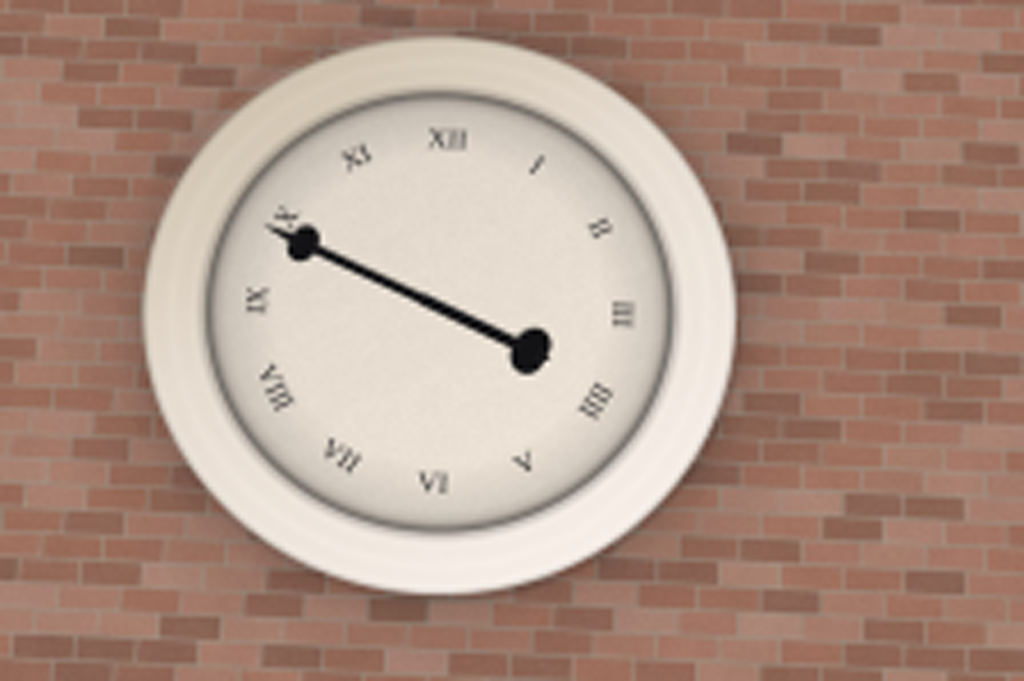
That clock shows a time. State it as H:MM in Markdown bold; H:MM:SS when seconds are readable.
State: **3:49**
